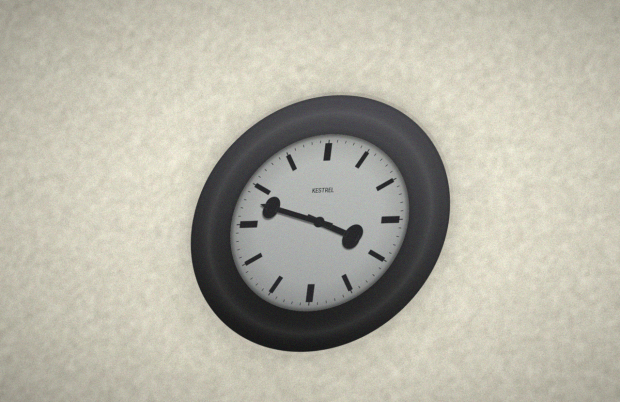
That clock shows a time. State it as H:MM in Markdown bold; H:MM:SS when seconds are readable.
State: **3:48**
